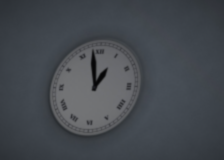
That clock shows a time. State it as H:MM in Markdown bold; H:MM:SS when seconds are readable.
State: **12:58**
